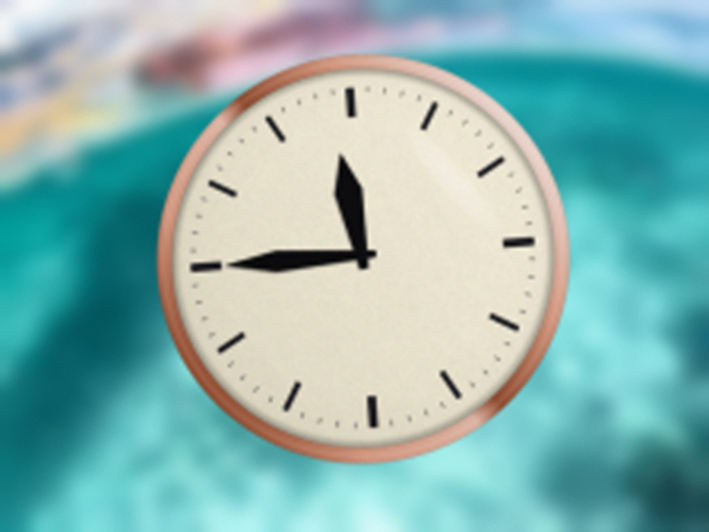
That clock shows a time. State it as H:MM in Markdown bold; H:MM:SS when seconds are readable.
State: **11:45**
